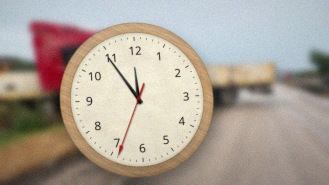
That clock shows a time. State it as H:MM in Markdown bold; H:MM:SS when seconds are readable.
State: **11:54:34**
